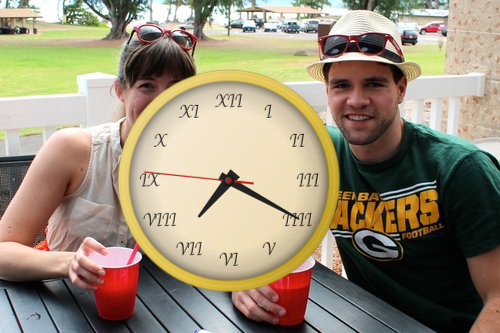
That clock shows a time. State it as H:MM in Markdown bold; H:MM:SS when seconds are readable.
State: **7:19:46**
